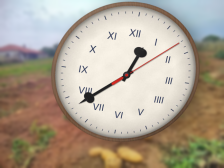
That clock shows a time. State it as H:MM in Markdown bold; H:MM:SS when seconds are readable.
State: **12:38:08**
